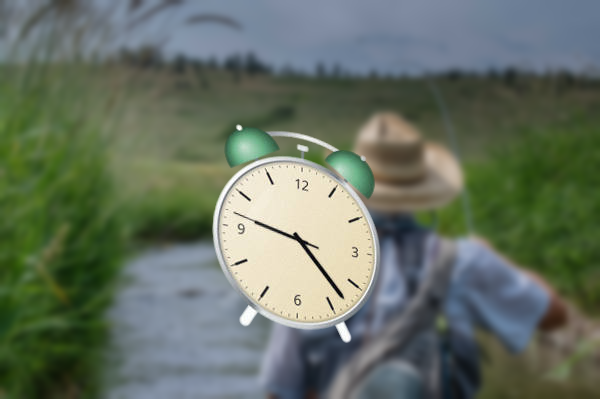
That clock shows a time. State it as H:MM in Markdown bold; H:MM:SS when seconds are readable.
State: **9:22:47**
